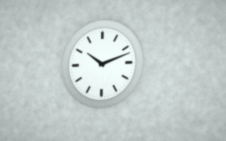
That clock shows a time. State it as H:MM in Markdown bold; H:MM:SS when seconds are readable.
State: **10:12**
